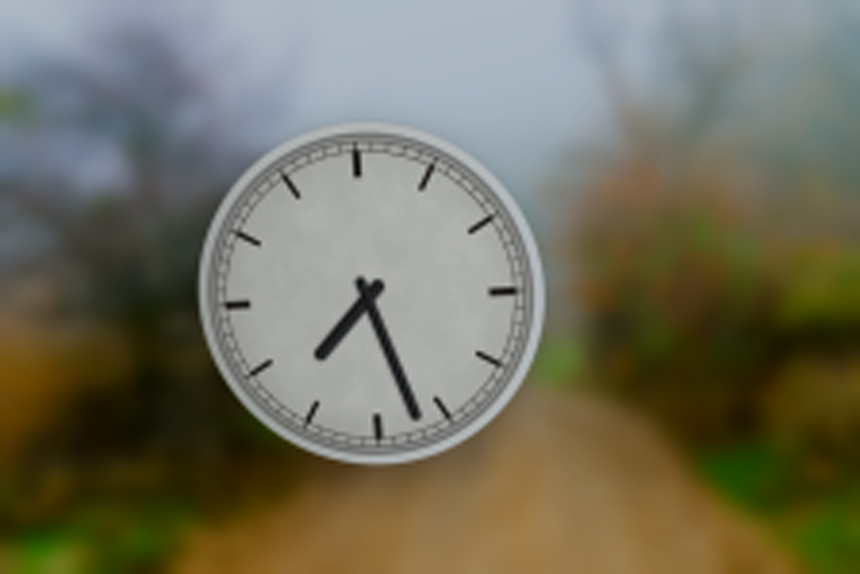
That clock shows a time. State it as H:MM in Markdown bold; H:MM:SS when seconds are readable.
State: **7:27**
